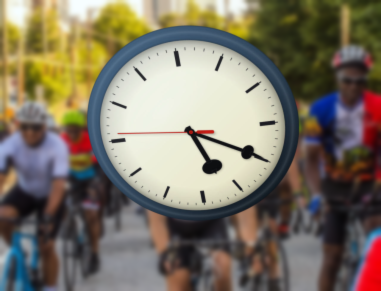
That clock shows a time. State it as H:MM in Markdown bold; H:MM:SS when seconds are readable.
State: **5:19:46**
